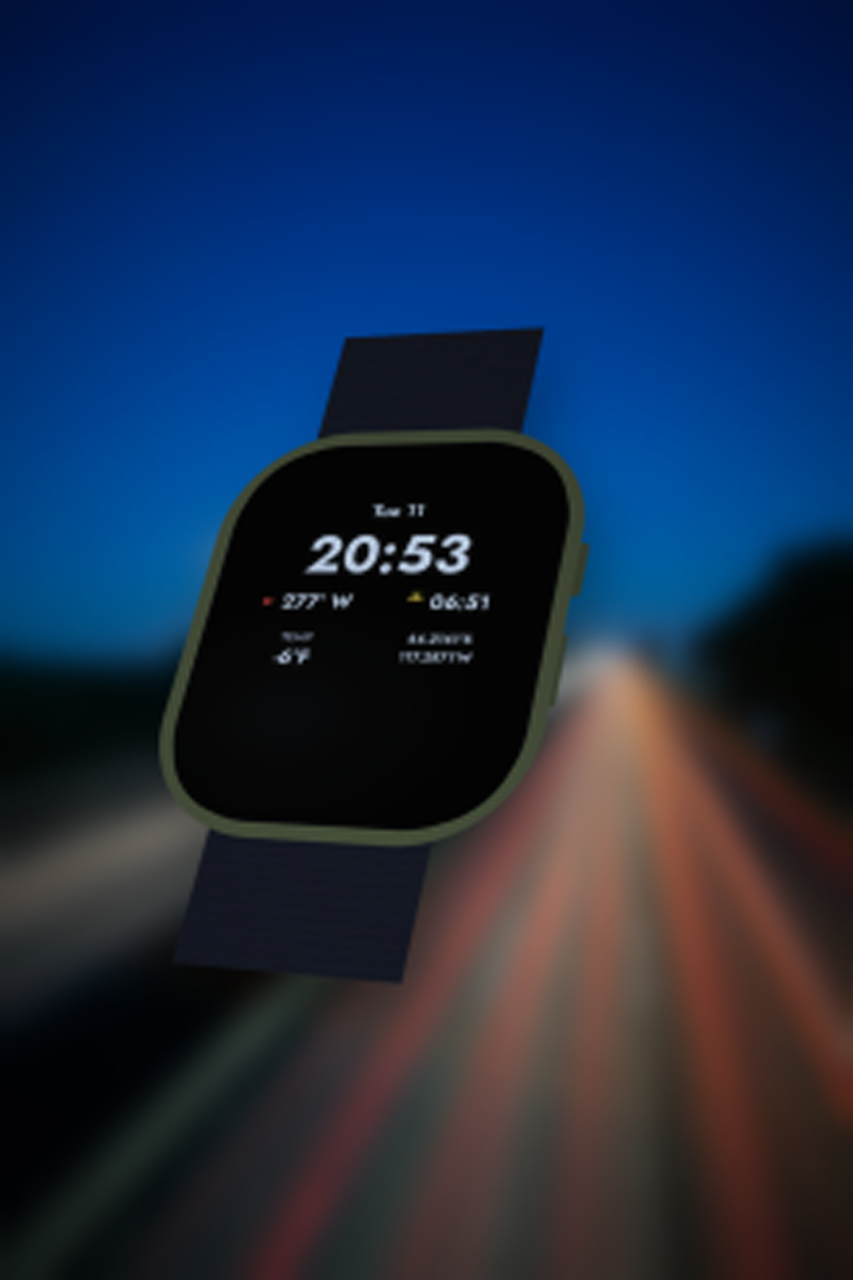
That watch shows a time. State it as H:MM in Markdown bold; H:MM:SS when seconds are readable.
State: **20:53**
